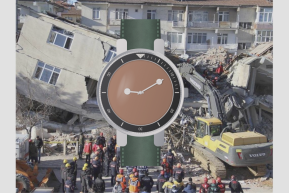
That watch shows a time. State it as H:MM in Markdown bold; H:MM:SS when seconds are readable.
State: **9:10**
